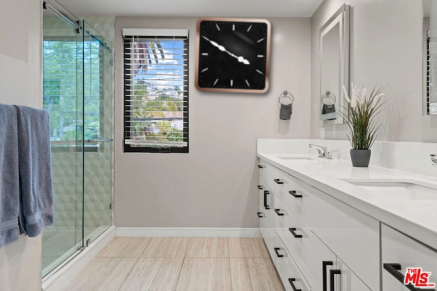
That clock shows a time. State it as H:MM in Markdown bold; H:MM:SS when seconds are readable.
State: **3:50**
